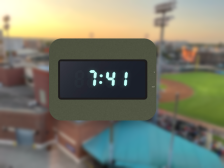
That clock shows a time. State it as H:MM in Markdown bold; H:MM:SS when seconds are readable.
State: **7:41**
